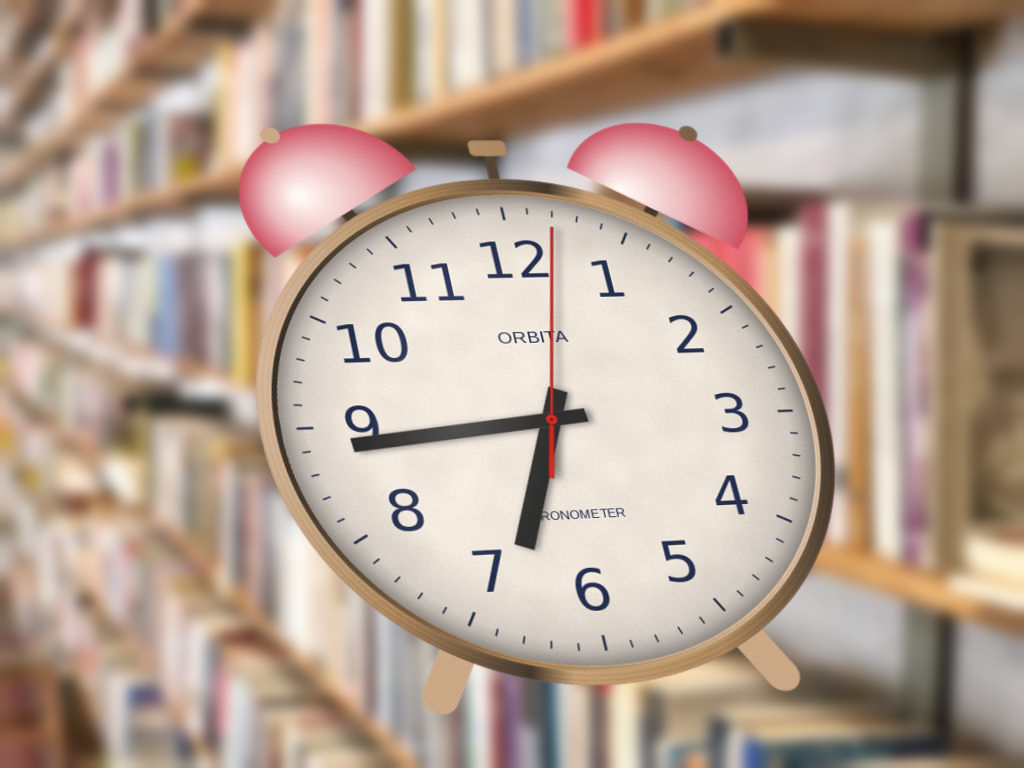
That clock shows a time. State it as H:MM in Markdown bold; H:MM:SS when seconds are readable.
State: **6:44:02**
